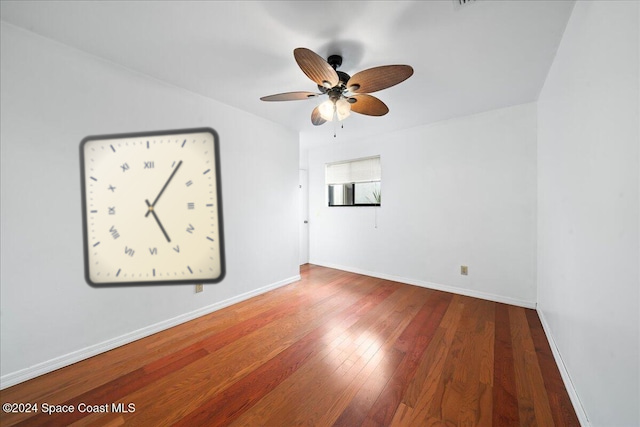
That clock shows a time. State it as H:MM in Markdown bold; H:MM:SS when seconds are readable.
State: **5:06**
